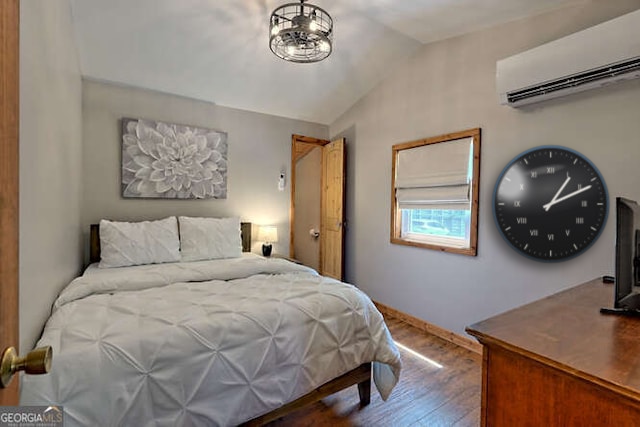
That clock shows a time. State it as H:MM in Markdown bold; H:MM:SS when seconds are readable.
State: **1:11**
